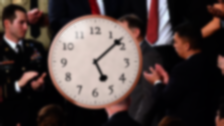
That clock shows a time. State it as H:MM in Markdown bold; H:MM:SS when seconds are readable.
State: **5:08**
